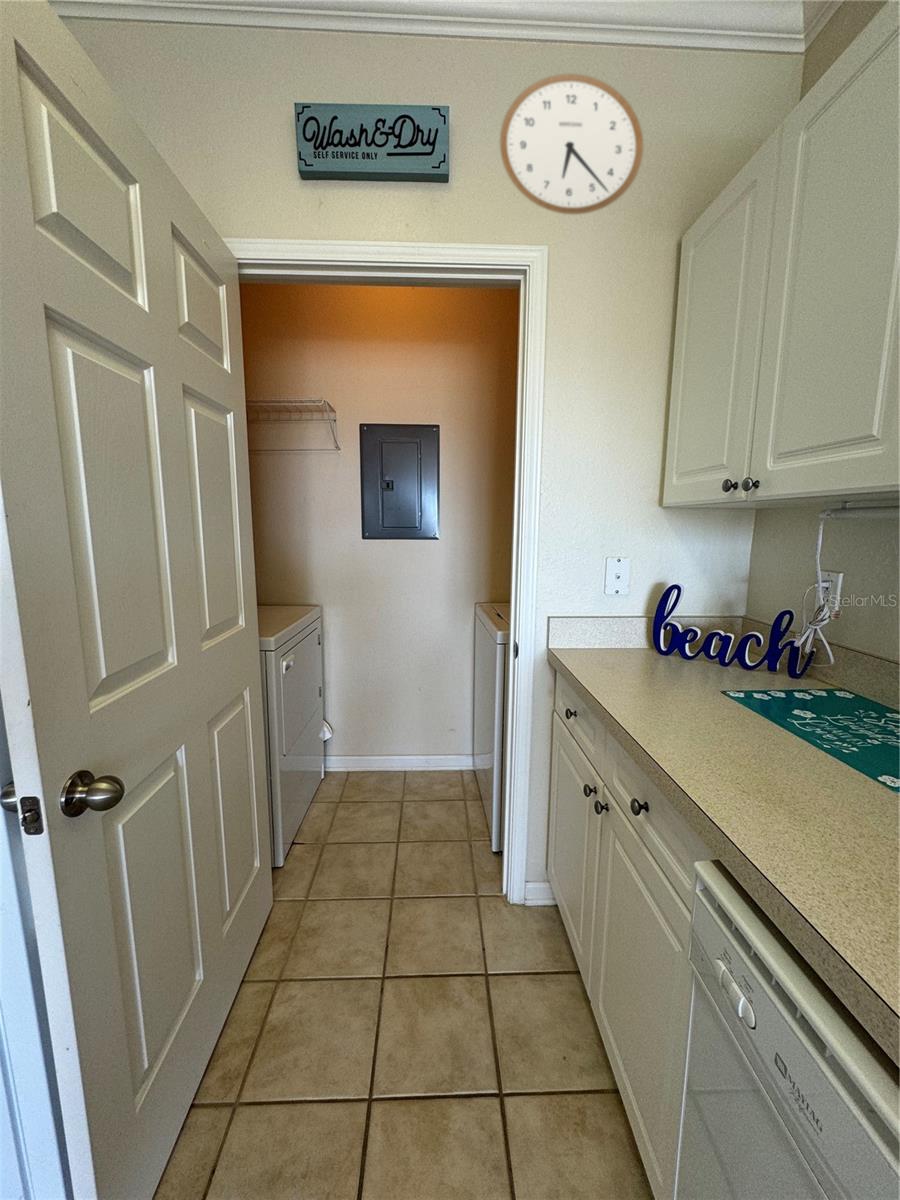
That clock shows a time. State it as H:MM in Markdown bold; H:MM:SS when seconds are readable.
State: **6:23**
